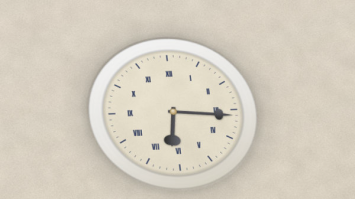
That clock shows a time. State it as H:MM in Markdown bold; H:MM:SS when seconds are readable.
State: **6:16**
